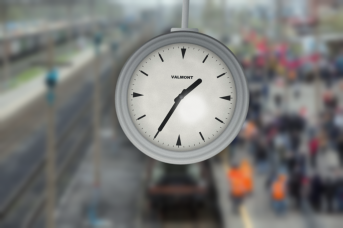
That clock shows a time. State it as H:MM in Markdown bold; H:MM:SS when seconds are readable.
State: **1:35**
